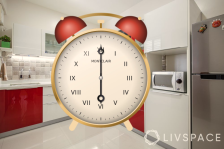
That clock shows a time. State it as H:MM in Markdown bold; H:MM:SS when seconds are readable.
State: **6:00**
